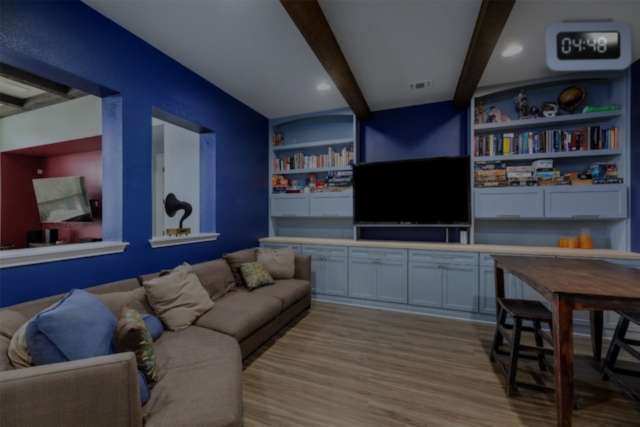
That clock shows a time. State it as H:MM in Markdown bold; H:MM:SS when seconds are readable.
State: **4:48**
